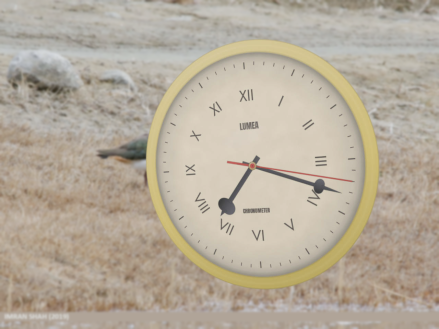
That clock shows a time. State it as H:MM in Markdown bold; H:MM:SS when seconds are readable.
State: **7:18:17**
